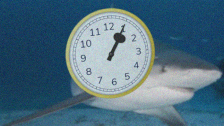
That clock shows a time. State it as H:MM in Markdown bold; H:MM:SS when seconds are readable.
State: **1:05**
